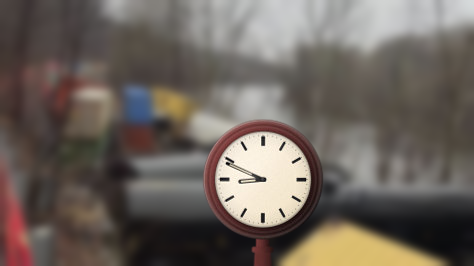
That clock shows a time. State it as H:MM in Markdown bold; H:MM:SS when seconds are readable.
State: **8:49**
